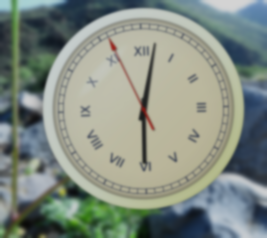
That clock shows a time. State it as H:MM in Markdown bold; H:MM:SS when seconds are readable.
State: **6:01:56**
